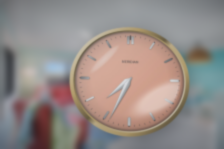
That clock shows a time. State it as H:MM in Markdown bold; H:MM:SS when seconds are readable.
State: **7:34**
